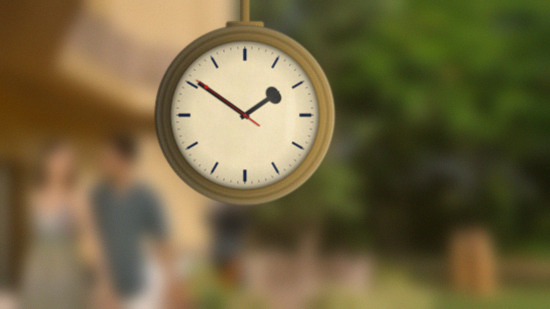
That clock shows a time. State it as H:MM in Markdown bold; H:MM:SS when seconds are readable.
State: **1:50:51**
